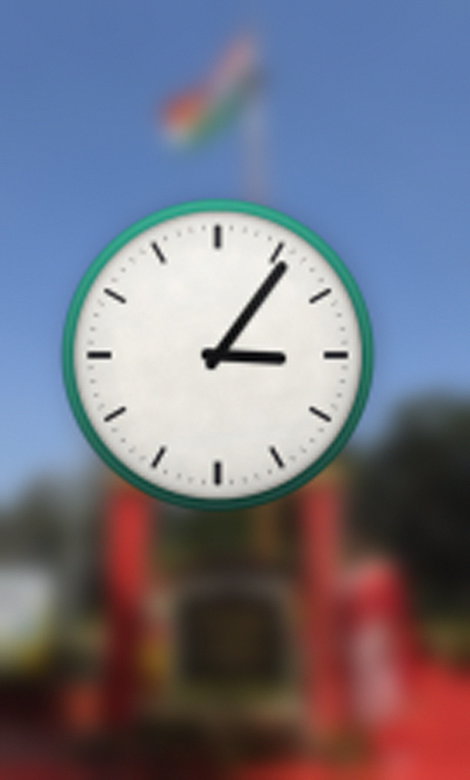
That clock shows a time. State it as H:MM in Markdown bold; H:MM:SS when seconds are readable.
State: **3:06**
